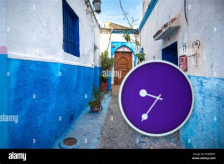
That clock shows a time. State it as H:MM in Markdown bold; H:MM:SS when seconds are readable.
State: **9:36**
